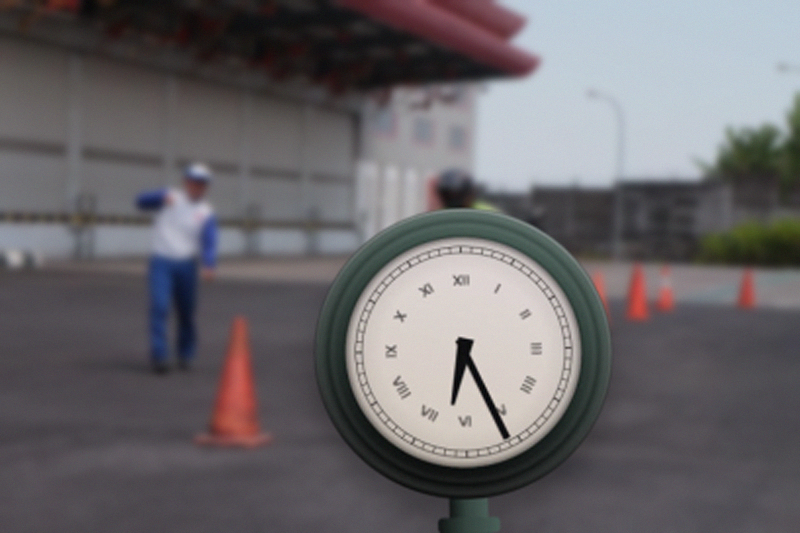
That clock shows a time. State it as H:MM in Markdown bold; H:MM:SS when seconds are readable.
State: **6:26**
